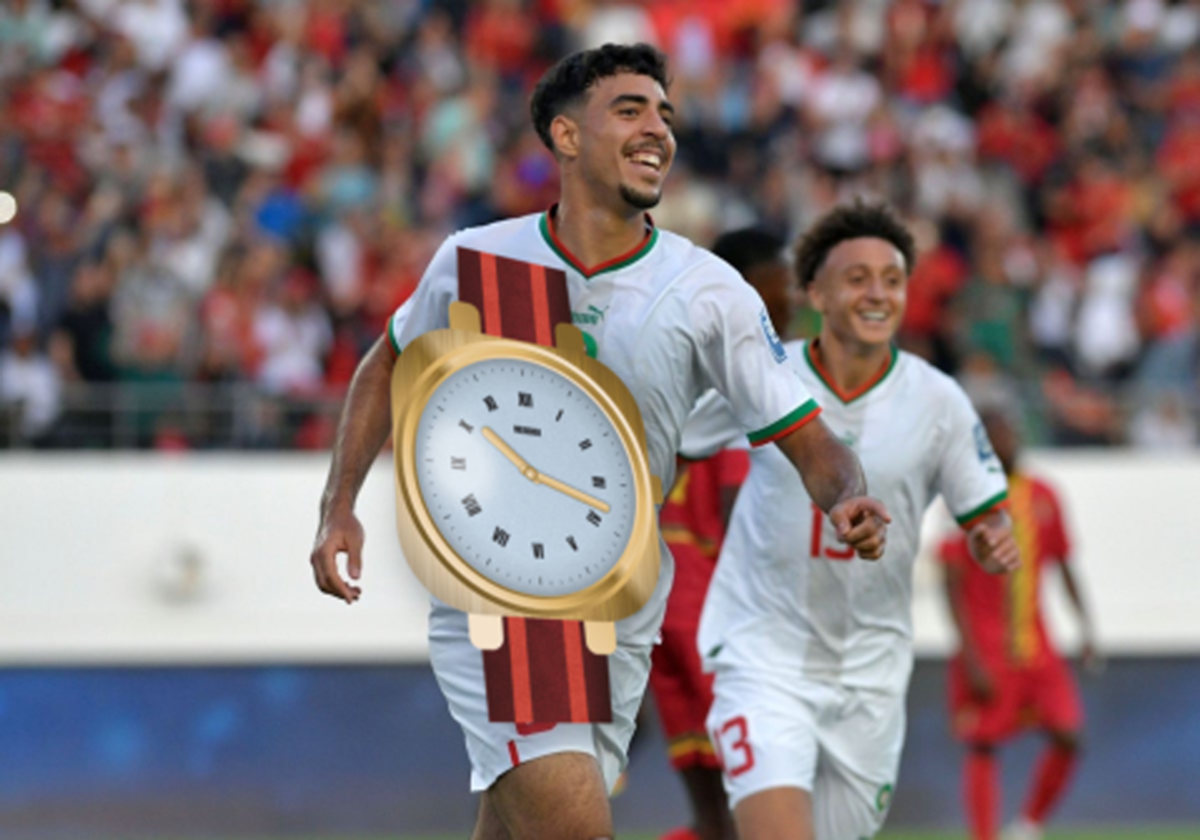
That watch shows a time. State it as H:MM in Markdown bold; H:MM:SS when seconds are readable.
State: **10:18**
